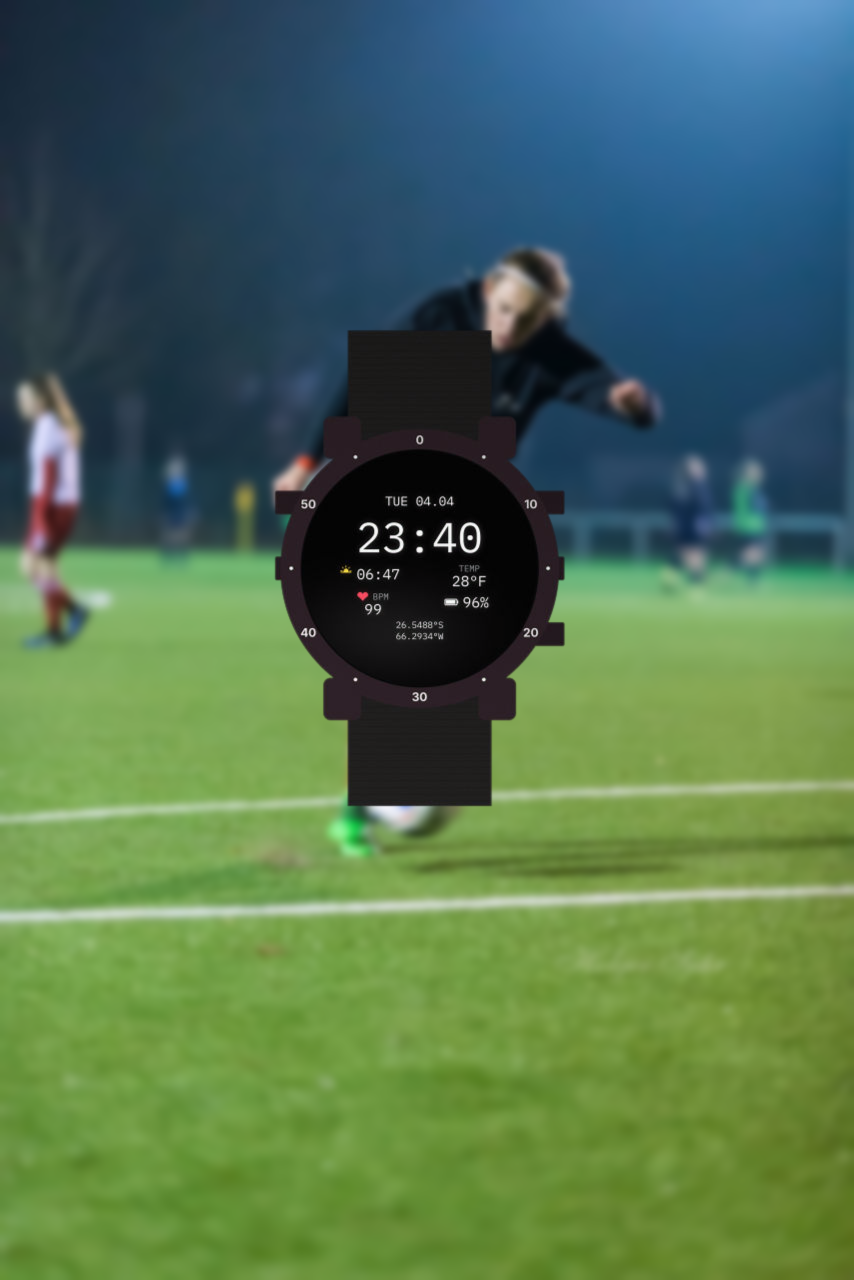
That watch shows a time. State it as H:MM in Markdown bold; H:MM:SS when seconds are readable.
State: **23:40**
